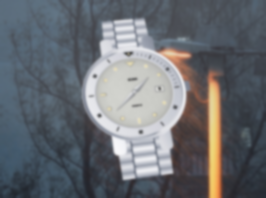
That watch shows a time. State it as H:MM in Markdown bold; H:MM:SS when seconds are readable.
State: **1:38**
